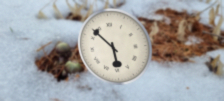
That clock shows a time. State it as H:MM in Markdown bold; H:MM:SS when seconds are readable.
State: **5:53**
